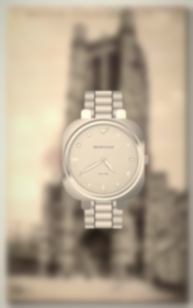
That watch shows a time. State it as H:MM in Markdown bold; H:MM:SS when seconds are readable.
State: **4:40**
